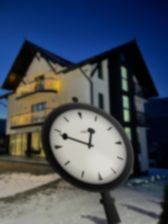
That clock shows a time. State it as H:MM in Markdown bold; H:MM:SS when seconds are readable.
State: **12:49**
